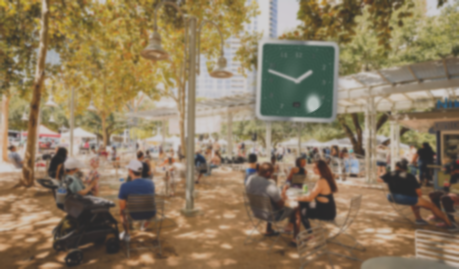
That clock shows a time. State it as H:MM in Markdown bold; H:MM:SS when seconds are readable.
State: **1:48**
